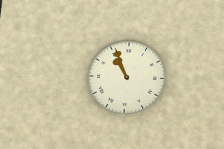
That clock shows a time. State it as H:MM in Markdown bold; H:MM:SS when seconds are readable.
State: **10:56**
